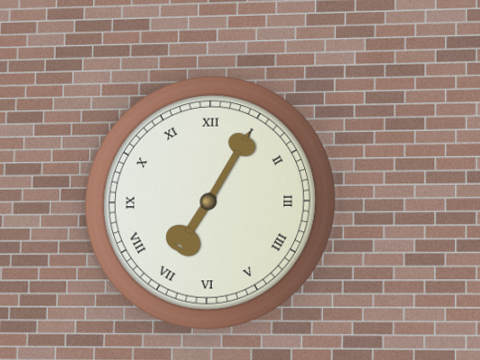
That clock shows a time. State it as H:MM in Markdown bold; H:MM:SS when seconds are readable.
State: **7:05**
